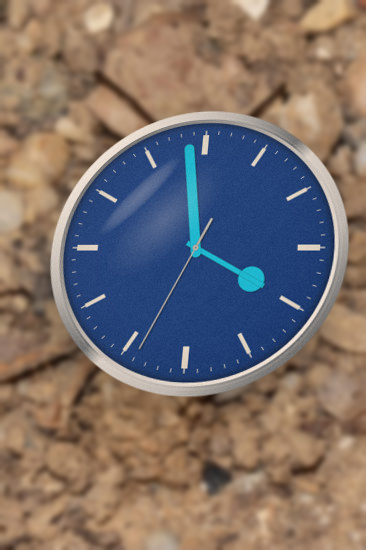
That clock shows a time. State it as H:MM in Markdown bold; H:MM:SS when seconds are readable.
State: **3:58:34**
